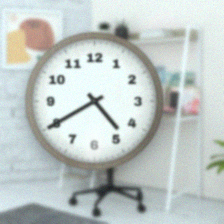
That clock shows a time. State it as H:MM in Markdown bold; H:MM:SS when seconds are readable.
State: **4:40**
